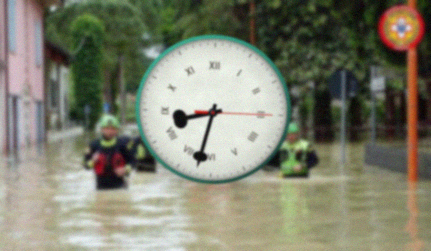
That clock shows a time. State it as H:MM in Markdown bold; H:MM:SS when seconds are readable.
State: **8:32:15**
